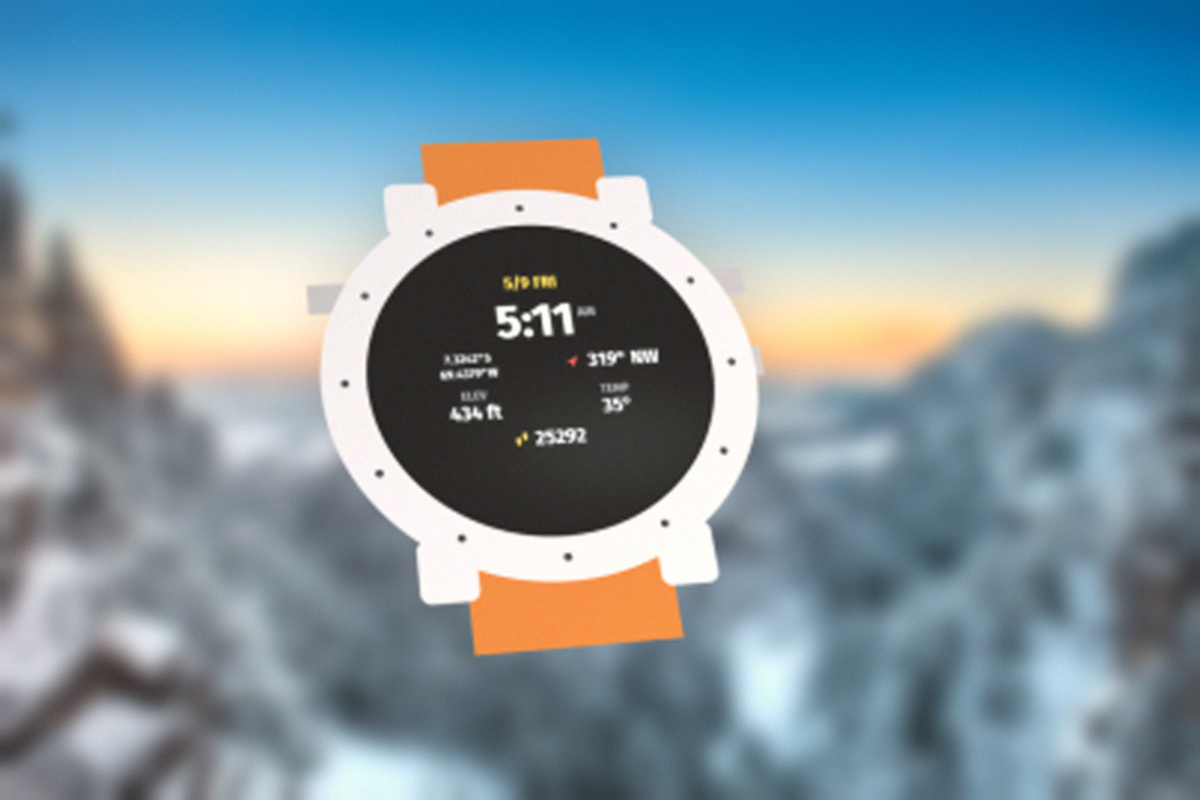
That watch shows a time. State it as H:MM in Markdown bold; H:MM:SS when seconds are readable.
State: **5:11**
